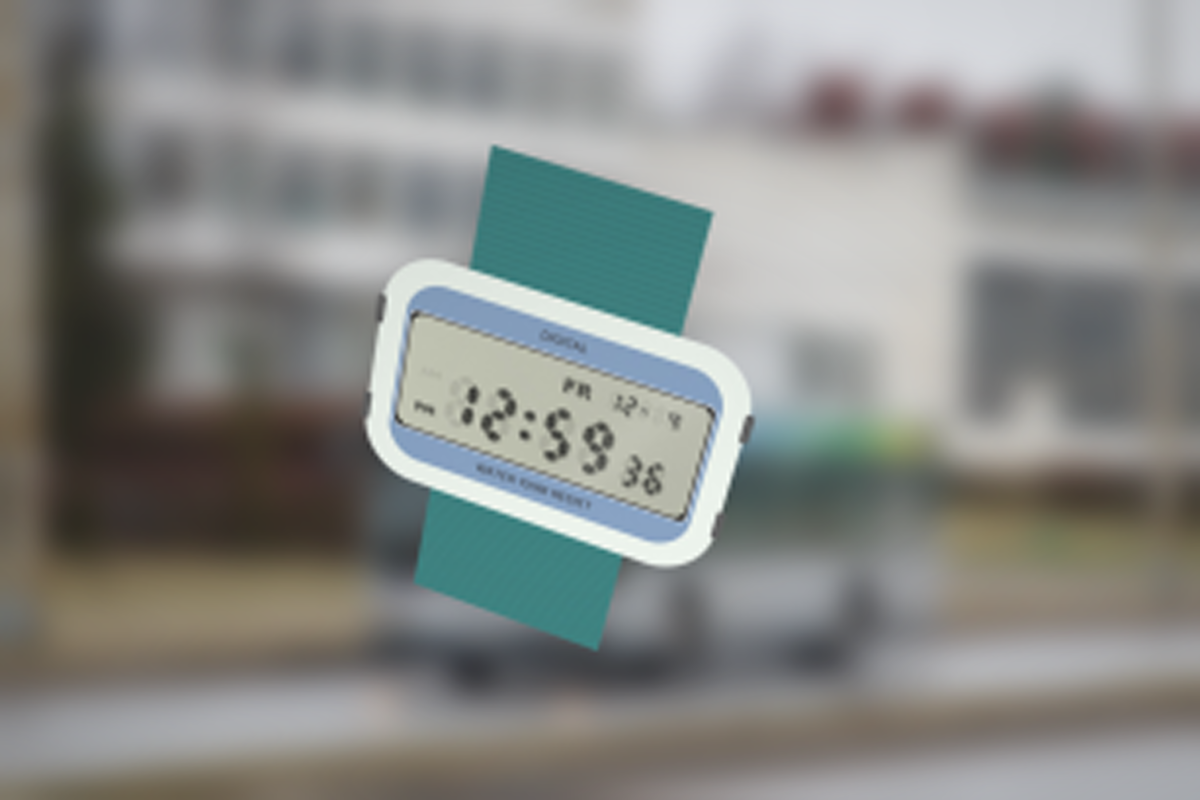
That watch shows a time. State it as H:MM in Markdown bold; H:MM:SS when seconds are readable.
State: **12:59:36**
